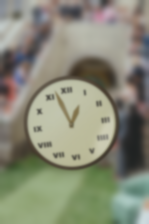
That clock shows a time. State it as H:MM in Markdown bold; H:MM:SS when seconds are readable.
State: **12:57**
